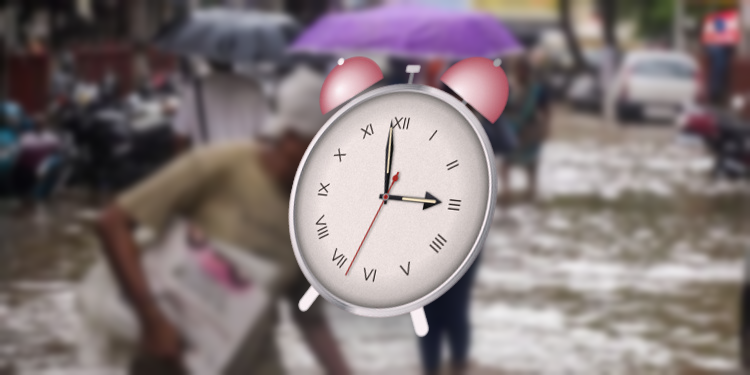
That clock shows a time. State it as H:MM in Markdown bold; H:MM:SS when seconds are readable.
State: **2:58:33**
